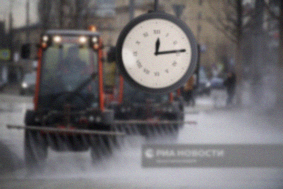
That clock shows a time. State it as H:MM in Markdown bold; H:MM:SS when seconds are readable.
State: **12:14**
